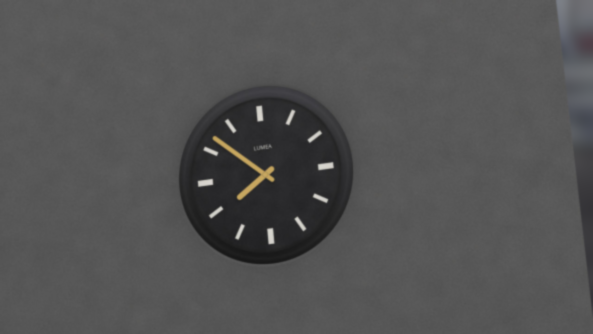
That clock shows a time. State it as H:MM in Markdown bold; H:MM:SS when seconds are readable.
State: **7:52**
